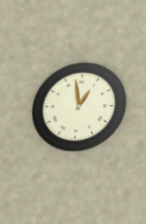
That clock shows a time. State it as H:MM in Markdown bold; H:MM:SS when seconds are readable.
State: **12:58**
